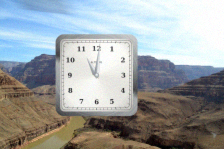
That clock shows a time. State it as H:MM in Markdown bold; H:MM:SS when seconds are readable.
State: **11:01**
